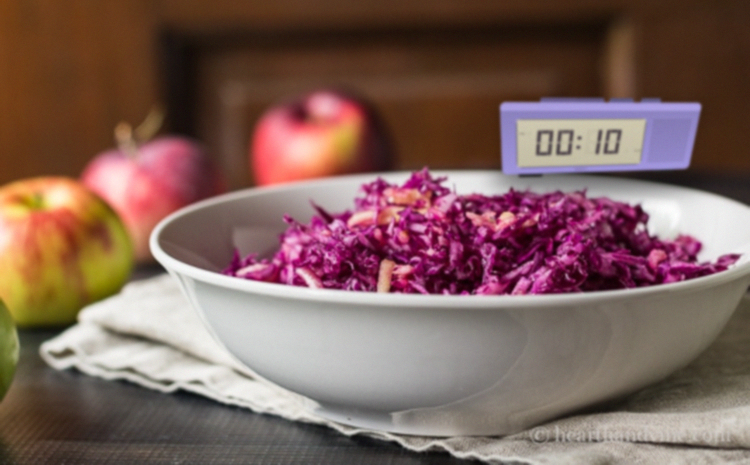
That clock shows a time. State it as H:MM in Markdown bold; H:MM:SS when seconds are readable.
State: **0:10**
